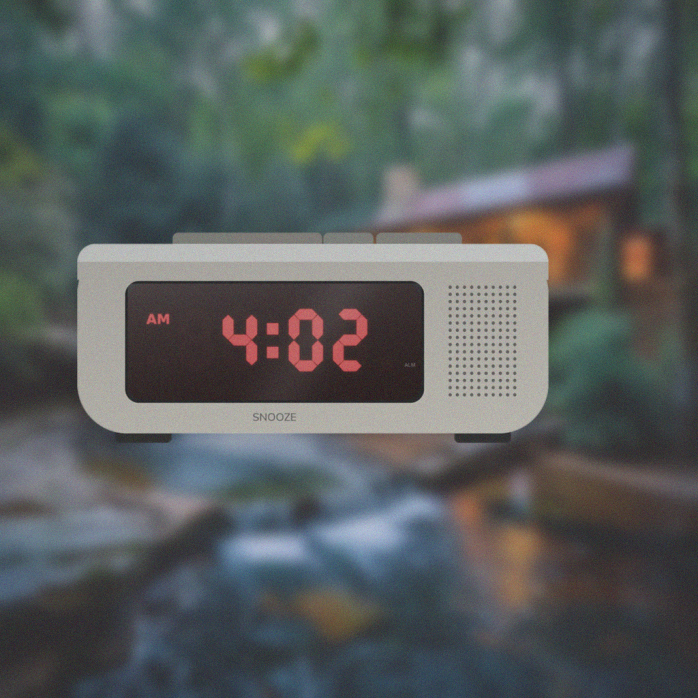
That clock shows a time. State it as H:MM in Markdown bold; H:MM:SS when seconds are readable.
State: **4:02**
